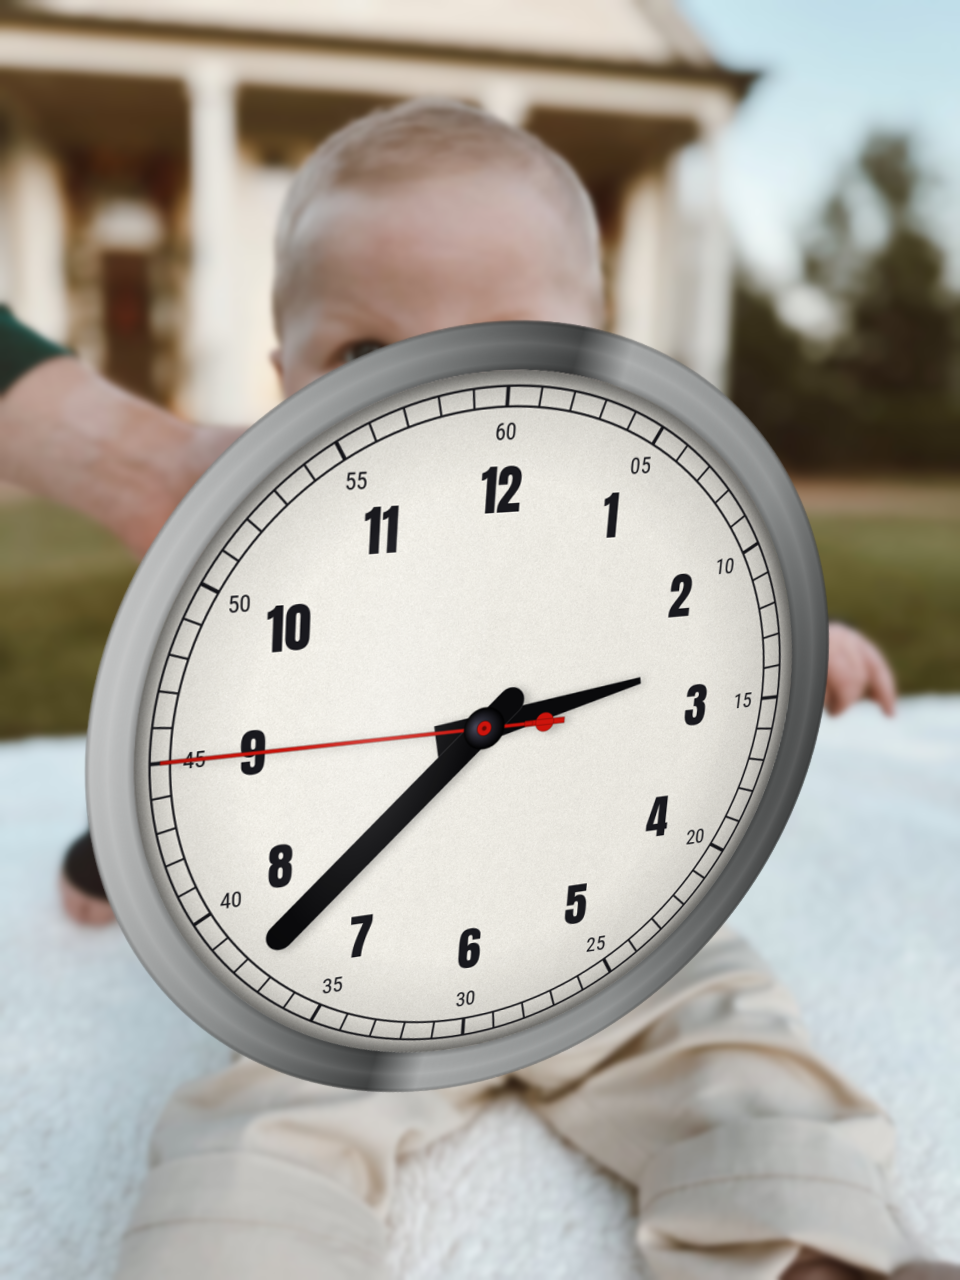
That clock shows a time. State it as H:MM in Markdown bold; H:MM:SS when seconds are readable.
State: **2:37:45**
